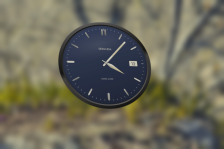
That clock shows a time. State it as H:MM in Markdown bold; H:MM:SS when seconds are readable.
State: **4:07**
